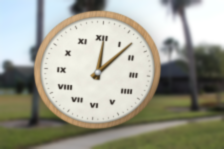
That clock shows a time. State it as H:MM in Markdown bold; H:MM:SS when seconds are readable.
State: **12:07**
